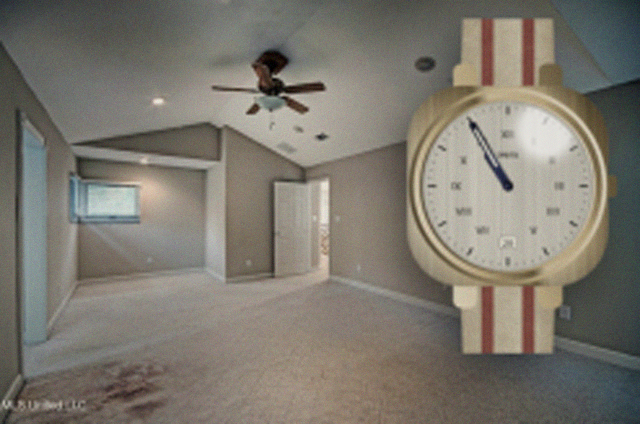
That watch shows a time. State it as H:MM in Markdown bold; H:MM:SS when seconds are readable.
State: **10:55**
